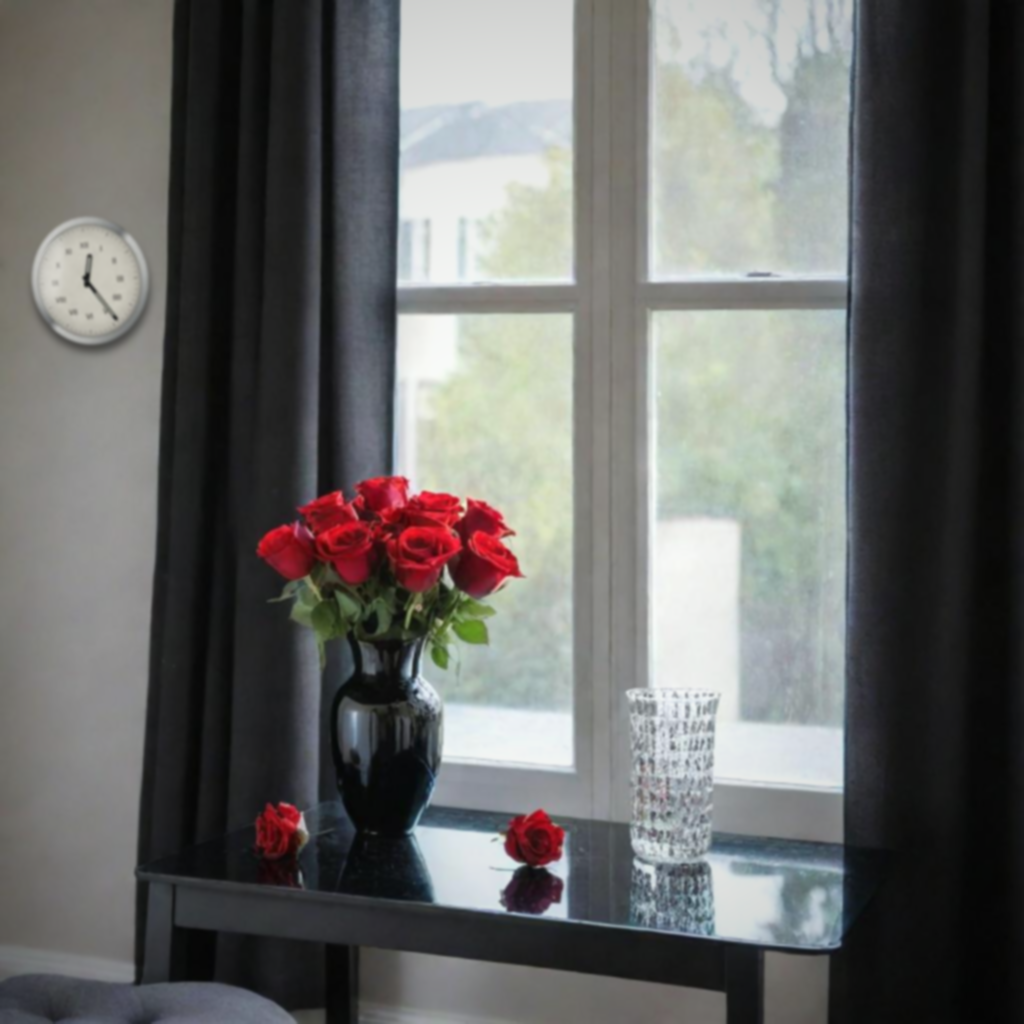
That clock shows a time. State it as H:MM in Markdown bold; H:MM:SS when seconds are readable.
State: **12:24**
